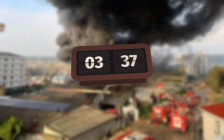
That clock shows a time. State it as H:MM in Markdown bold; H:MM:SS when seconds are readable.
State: **3:37**
